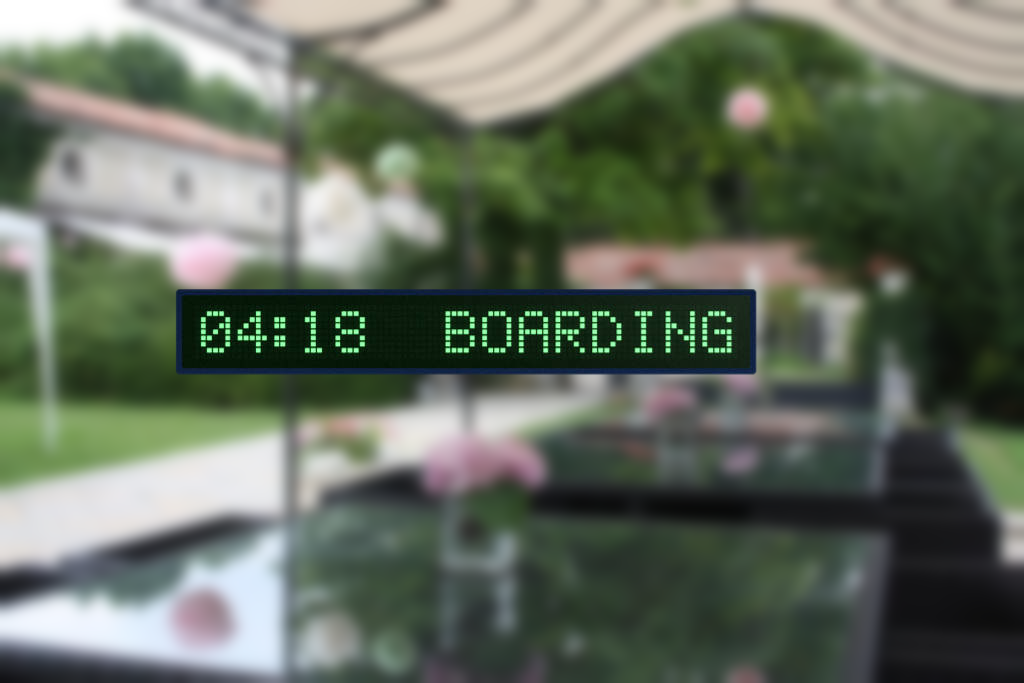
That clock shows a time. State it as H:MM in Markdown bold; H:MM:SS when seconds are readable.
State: **4:18**
